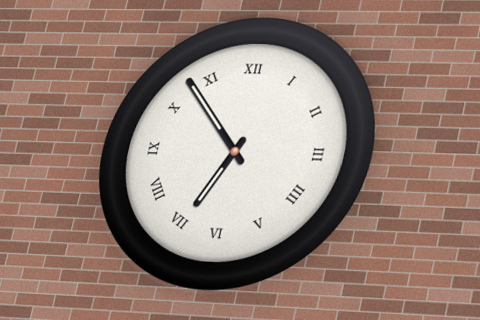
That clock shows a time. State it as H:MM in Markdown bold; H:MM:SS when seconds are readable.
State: **6:53**
